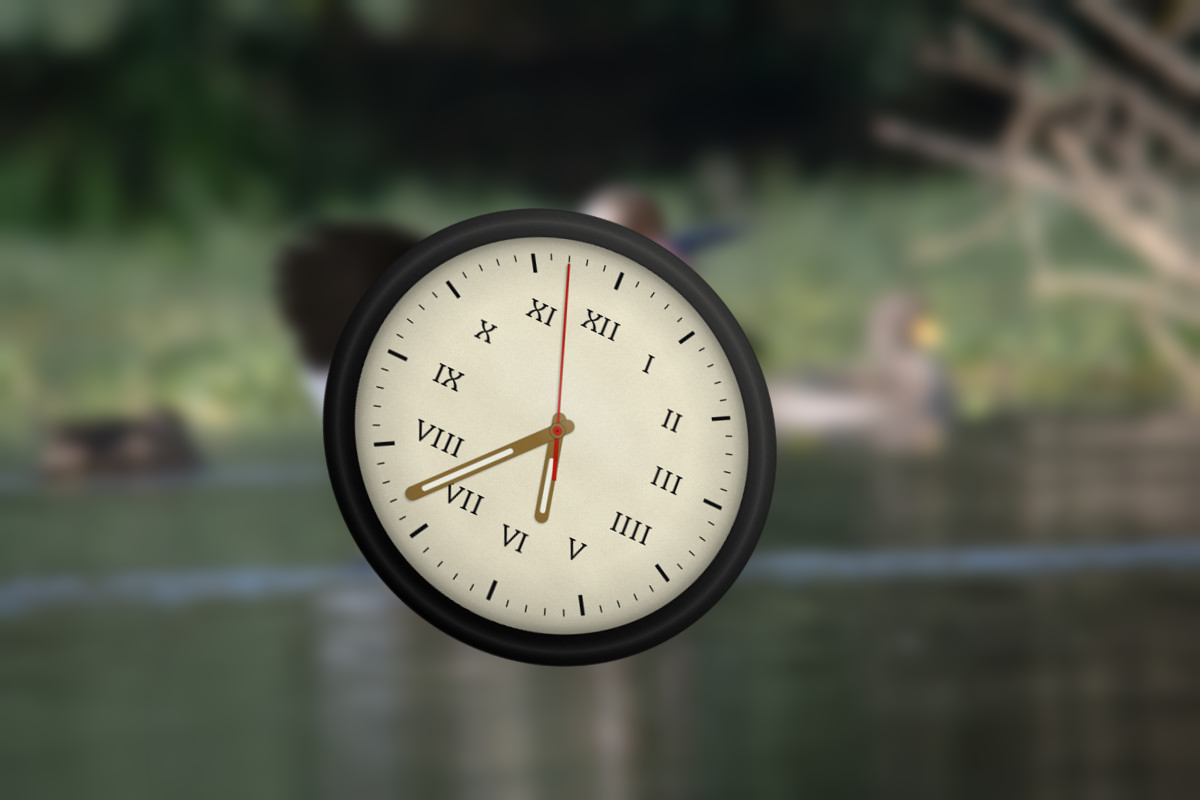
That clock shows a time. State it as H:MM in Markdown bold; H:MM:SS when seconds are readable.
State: **5:36:57**
